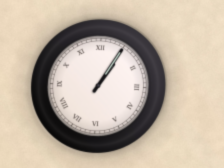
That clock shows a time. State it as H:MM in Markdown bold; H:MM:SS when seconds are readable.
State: **1:05**
